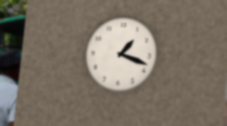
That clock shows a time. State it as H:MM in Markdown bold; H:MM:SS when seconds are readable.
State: **1:18**
